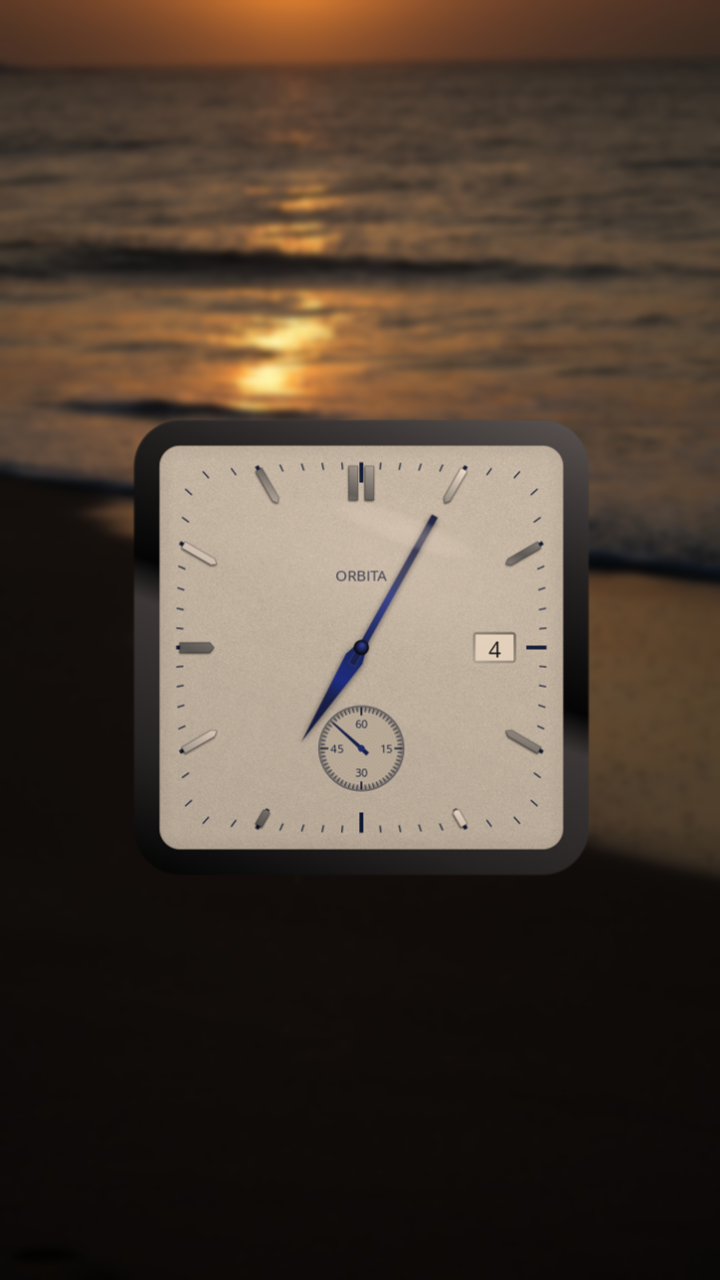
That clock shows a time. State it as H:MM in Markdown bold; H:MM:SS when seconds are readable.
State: **7:04:52**
